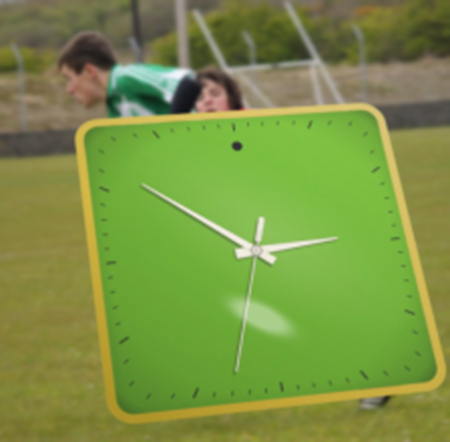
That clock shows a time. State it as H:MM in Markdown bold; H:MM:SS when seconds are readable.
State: **2:51:33**
